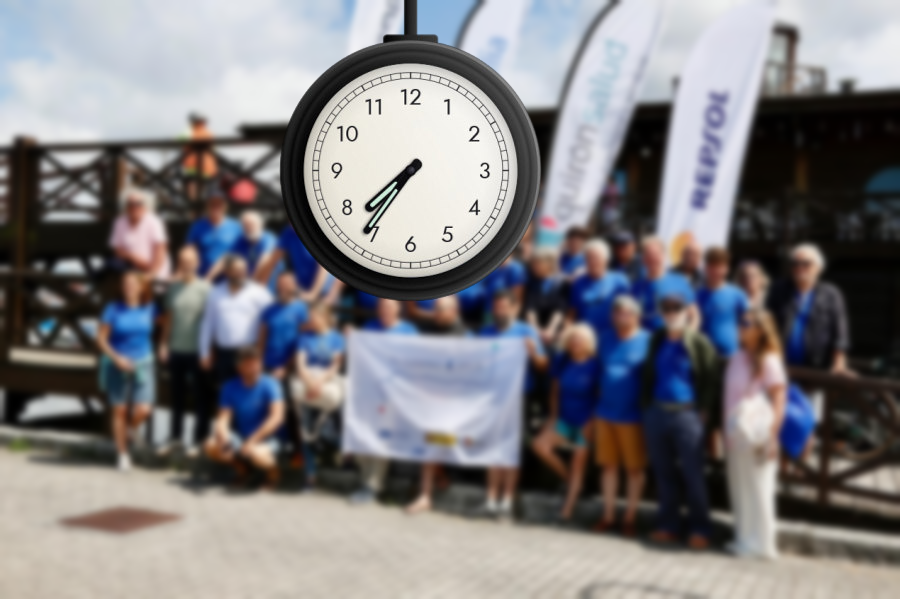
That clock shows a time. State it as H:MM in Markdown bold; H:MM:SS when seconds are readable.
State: **7:36**
